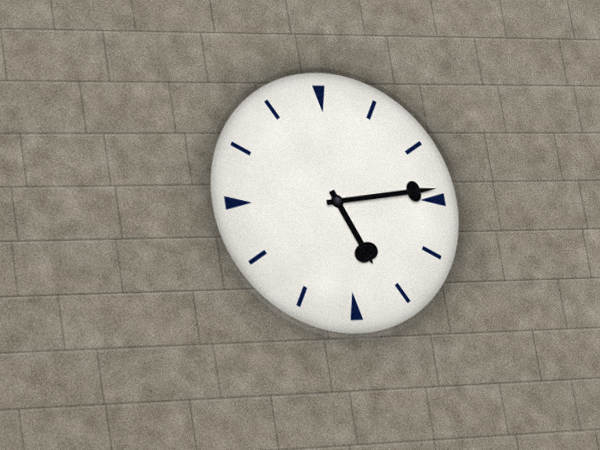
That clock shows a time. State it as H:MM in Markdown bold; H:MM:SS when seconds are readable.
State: **5:14**
